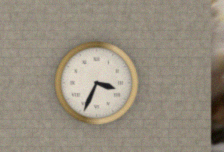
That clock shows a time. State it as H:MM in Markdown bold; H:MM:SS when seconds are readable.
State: **3:34**
